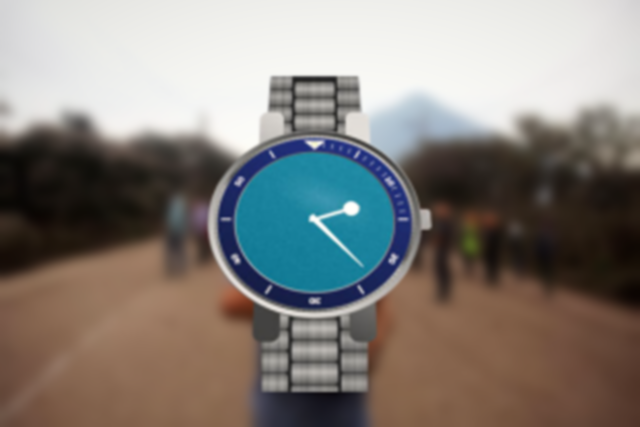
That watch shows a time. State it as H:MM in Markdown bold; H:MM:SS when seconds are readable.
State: **2:23**
